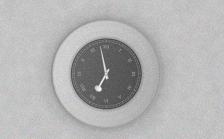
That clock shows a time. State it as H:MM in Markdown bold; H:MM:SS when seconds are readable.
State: **6:58**
